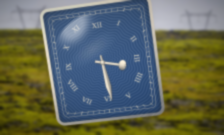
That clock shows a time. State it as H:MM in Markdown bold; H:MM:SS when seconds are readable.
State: **3:29**
